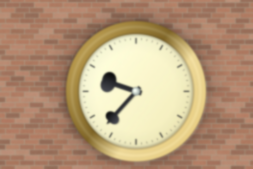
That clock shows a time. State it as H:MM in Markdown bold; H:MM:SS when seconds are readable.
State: **9:37**
